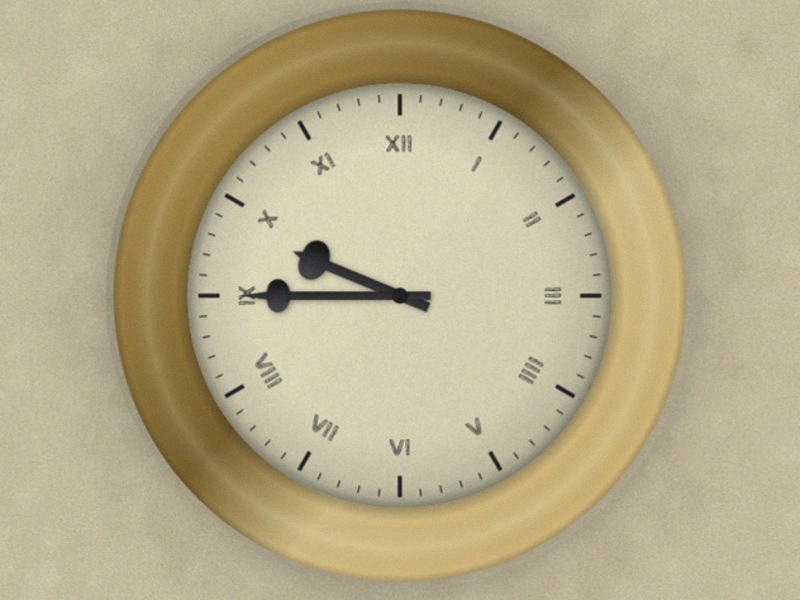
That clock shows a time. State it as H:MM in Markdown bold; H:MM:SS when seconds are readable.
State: **9:45**
